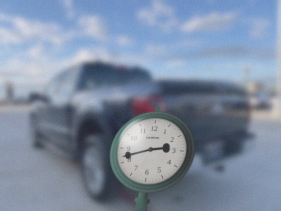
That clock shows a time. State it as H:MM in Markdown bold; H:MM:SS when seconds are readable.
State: **2:42**
